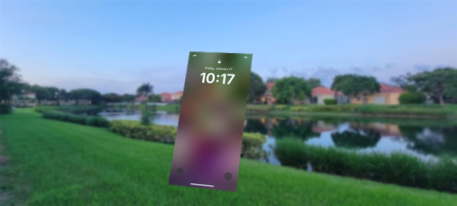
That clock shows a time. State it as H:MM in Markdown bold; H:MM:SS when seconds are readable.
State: **10:17**
